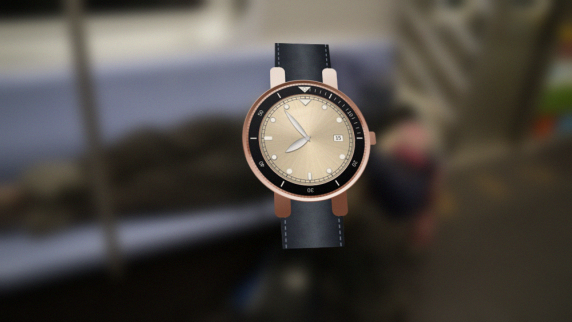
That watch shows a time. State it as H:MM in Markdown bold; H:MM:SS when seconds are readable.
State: **7:54**
